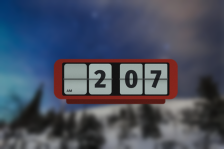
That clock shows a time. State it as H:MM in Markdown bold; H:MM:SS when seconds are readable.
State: **2:07**
